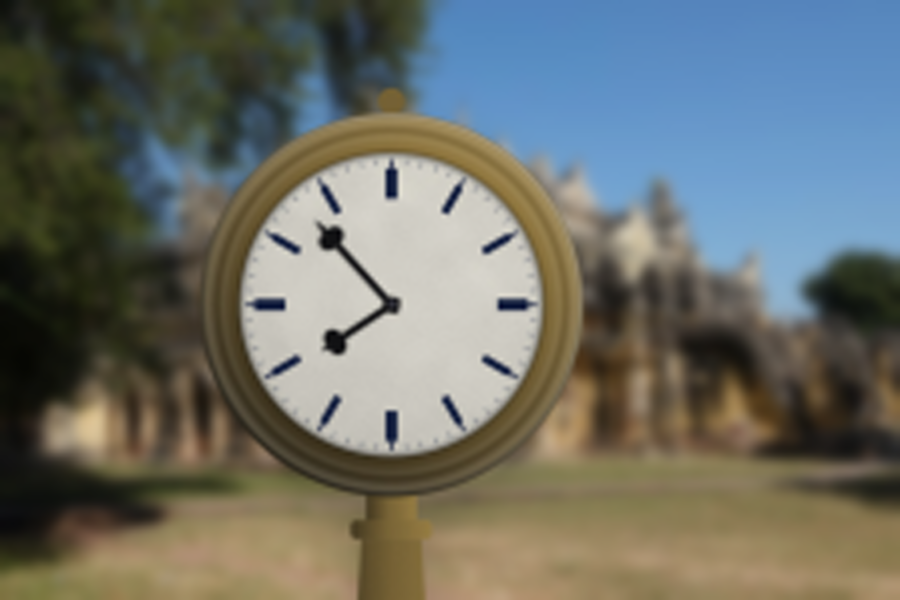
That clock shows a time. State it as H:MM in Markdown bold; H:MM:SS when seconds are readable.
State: **7:53**
